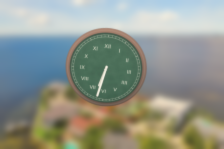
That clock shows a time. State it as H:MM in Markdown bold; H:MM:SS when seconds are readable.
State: **6:32**
